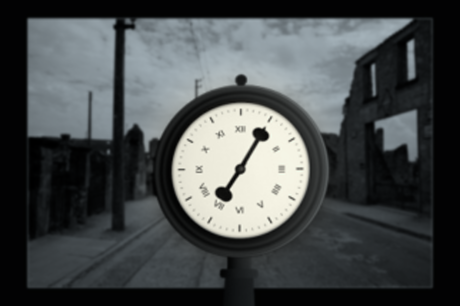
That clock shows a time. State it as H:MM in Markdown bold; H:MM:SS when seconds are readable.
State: **7:05**
